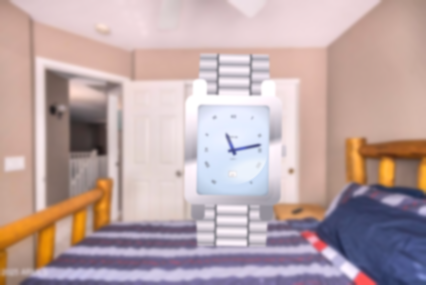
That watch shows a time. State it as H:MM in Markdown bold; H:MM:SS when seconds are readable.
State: **11:13**
